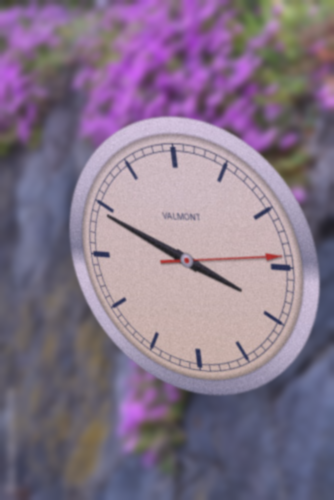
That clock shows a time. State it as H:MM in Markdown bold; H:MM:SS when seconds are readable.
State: **3:49:14**
